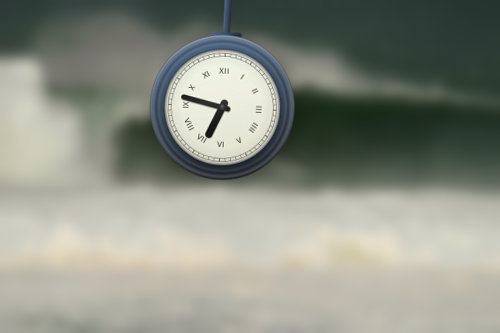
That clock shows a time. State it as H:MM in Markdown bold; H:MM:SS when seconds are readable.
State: **6:47**
